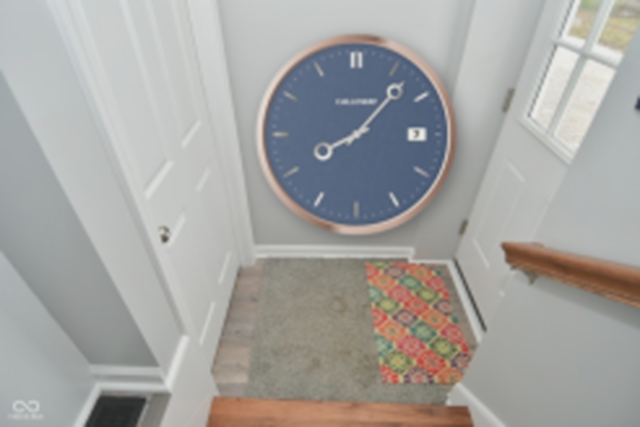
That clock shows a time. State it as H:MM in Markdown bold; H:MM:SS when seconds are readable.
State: **8:07**
